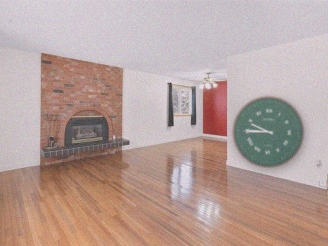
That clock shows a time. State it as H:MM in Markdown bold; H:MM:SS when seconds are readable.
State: **9:45**
